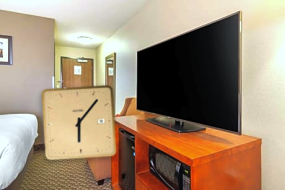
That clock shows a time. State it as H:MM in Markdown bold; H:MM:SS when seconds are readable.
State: **6:07**
